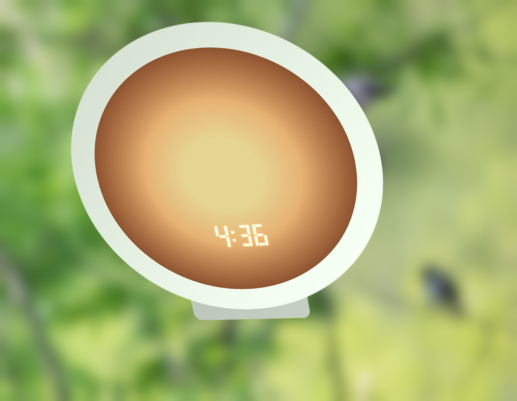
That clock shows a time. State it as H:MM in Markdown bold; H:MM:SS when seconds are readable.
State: **4:36**
